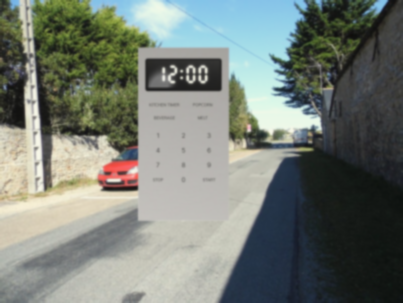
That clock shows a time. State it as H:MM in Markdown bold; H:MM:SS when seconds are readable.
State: **12:00**
